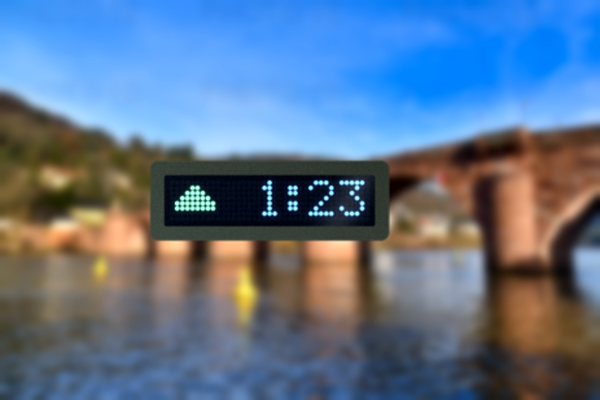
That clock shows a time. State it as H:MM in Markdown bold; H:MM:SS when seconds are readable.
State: **1:23**
